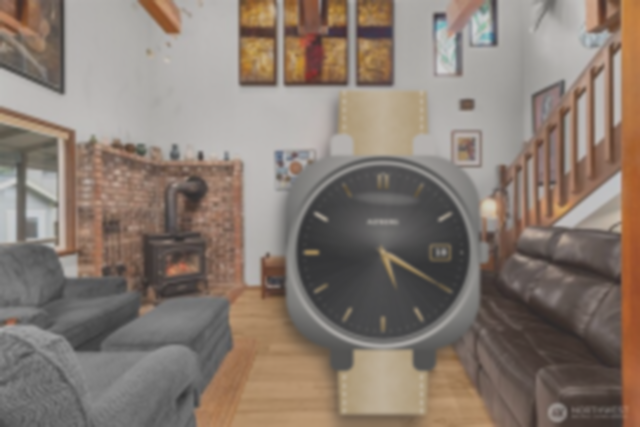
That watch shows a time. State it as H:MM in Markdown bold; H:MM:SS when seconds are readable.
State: **5:20**
